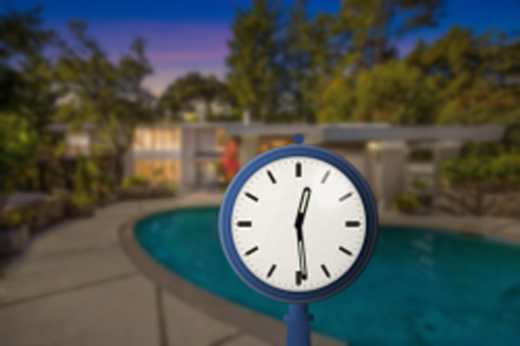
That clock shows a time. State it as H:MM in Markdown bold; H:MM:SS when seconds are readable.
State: **12:29**
